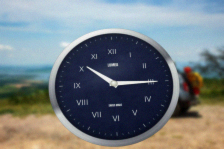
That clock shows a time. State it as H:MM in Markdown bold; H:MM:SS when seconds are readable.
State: **10:15**
